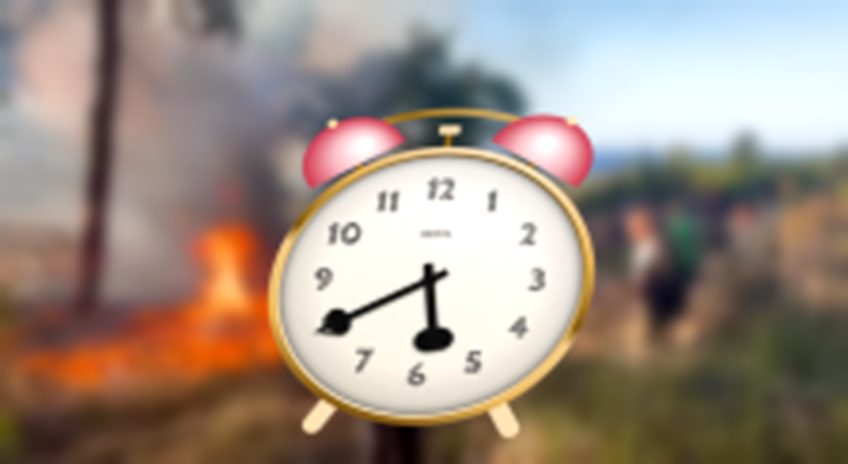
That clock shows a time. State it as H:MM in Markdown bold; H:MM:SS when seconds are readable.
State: **5:40**
